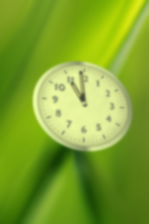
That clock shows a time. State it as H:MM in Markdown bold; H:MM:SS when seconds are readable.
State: **10:59**
